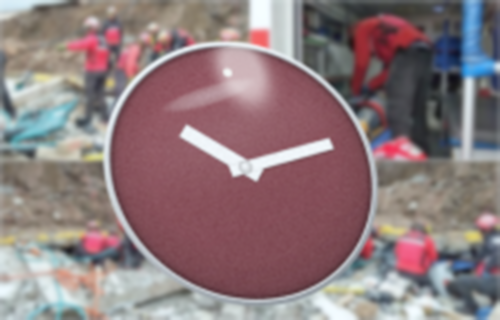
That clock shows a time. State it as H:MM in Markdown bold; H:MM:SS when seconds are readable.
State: **10:13**
